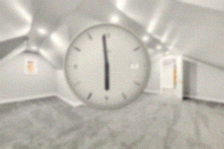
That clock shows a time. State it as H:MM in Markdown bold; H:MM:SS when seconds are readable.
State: **5:59**
